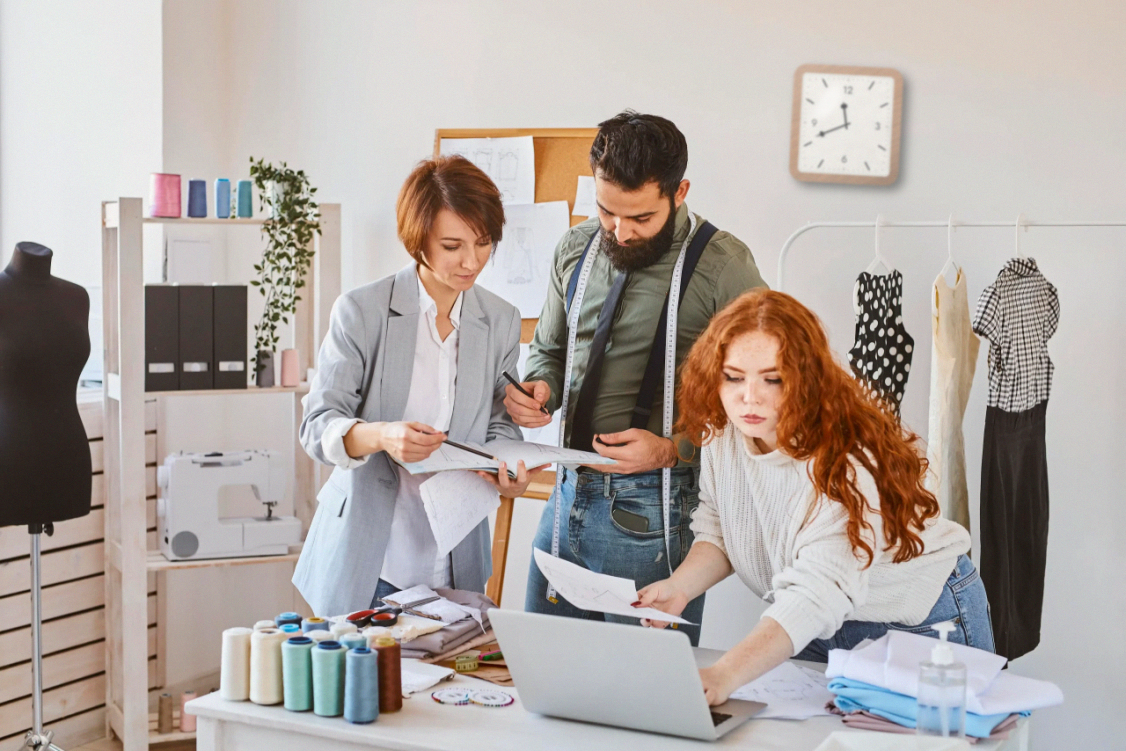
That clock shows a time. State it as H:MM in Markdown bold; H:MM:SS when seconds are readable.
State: **11:41**
